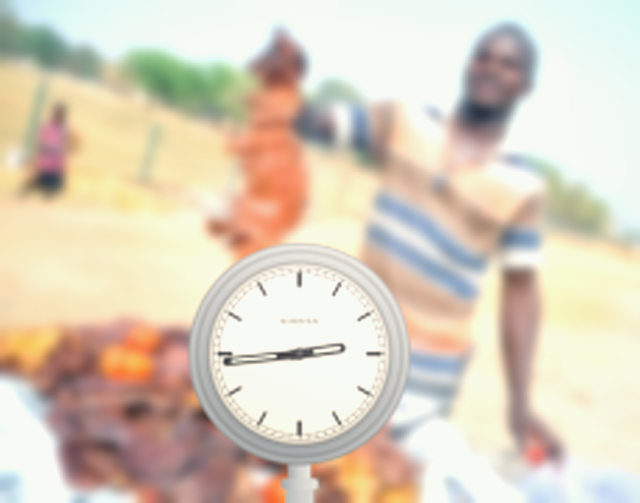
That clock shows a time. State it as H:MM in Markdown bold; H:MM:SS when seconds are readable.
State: **2:44**
